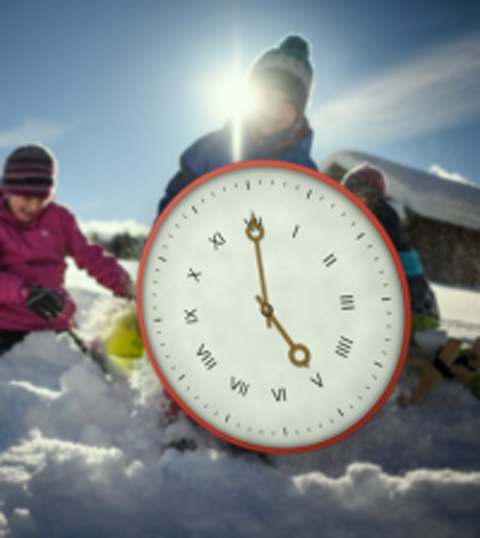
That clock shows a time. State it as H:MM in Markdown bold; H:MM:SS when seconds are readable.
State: **5:00**
